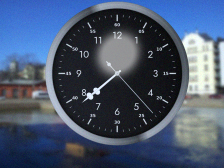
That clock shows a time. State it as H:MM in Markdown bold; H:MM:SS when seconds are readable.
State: **7:38:23**
